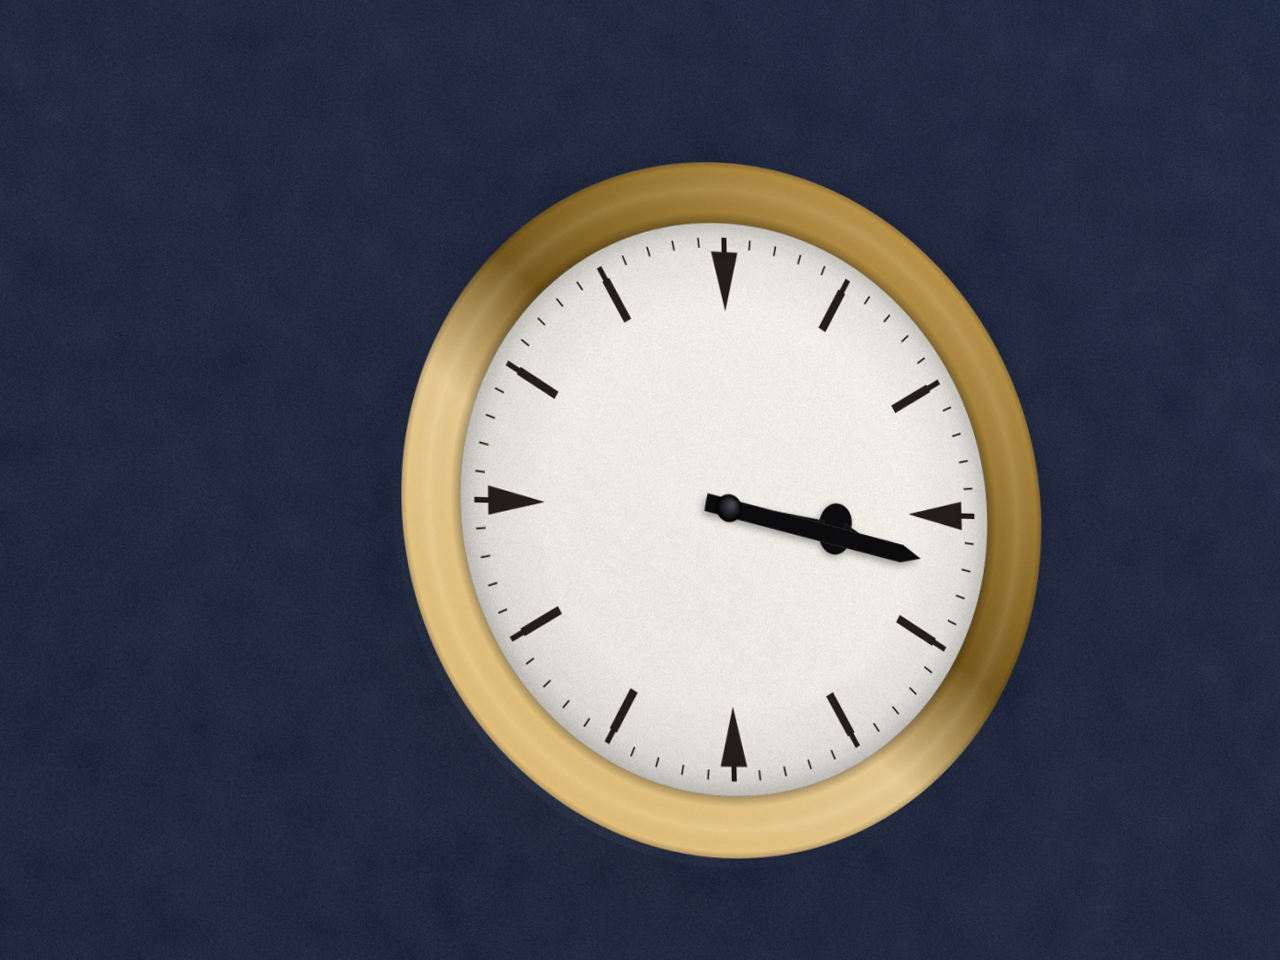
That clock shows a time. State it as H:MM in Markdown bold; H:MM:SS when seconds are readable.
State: **3:17**
